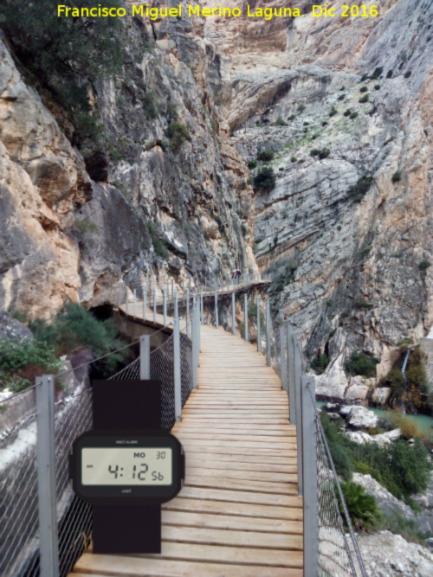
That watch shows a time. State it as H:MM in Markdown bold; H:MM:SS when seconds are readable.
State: **4:12**
